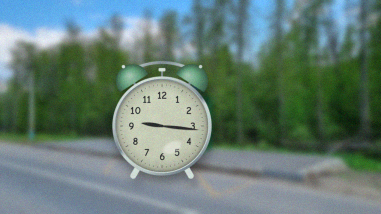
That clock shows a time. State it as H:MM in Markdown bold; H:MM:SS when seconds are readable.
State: **9:16**
